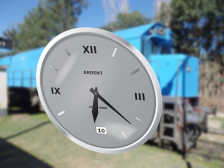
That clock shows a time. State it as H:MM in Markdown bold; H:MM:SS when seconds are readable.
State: **6:22**
